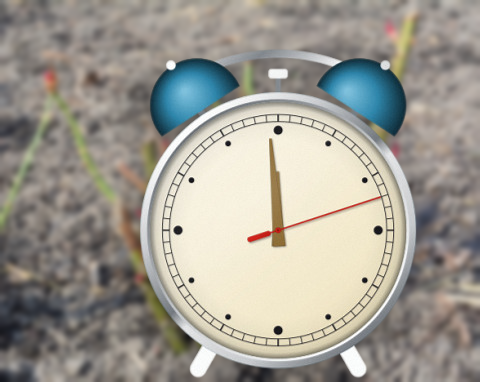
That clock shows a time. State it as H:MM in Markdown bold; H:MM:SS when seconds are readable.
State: **11:59:12**
